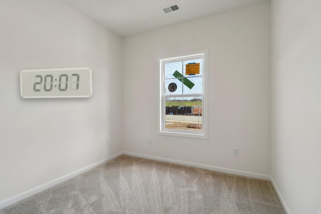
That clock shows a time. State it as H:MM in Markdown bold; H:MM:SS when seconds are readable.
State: **20:07**
